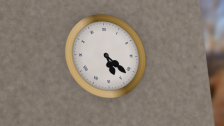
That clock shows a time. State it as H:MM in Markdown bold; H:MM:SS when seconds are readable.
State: **5:22**
